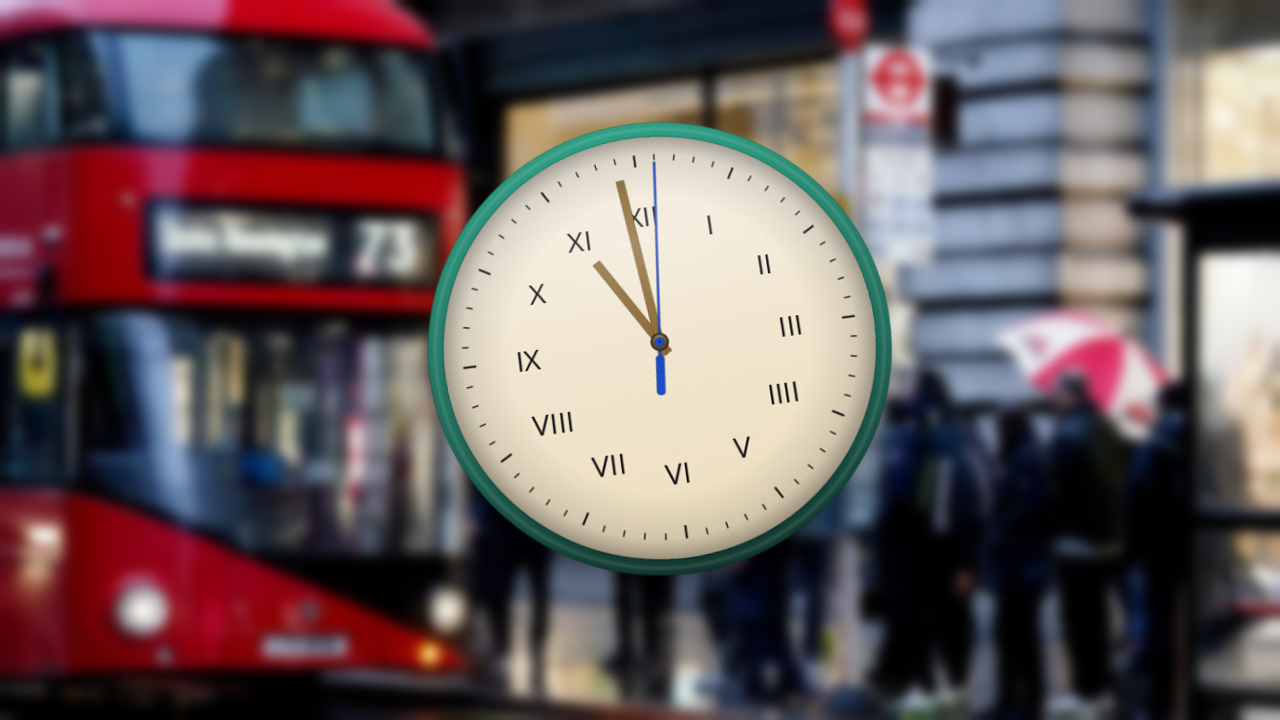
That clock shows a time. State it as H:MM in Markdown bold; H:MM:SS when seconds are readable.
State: **10:59:01**
